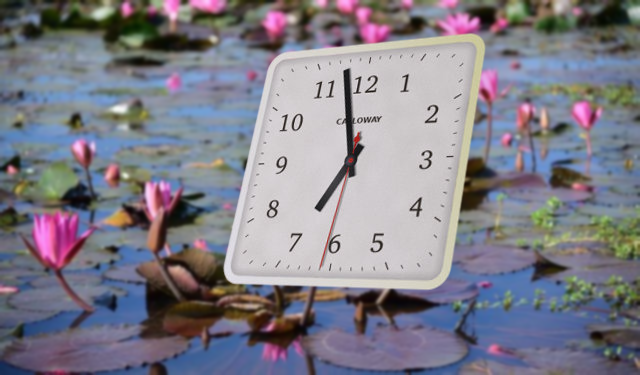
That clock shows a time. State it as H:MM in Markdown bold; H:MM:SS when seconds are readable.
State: **6:57:31**
